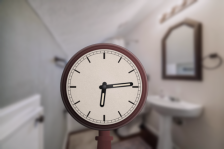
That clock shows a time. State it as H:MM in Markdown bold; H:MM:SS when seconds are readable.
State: **6:14**
